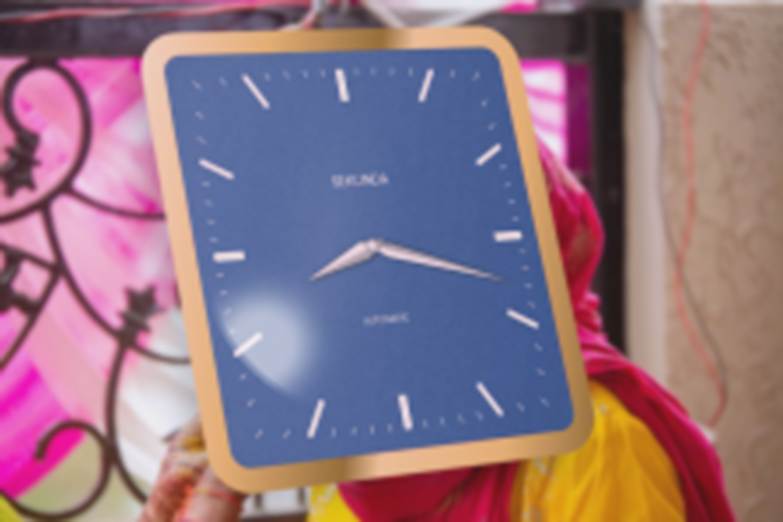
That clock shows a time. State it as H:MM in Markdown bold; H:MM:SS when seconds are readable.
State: **8:18**
